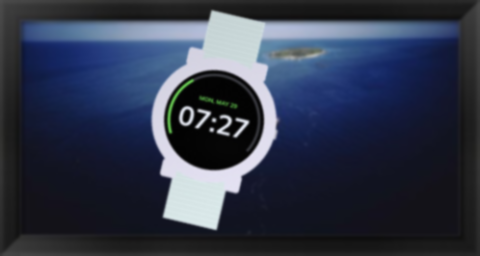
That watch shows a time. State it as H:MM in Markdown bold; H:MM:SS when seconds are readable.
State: **7:27**
